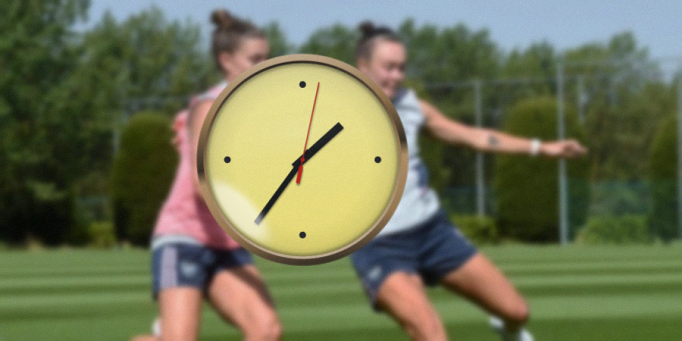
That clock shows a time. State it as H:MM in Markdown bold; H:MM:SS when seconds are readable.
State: **1:36:02**
